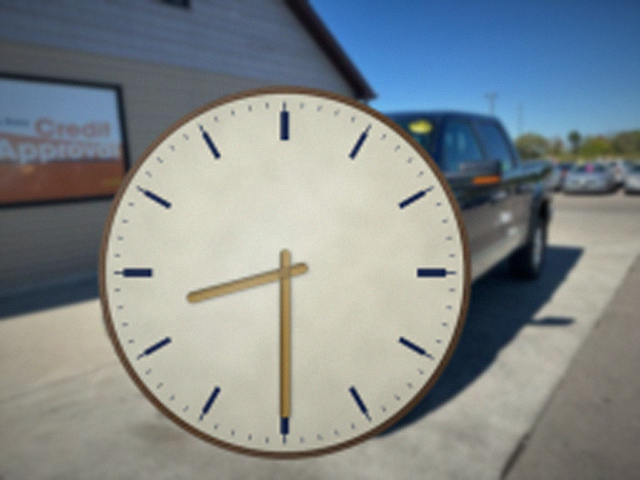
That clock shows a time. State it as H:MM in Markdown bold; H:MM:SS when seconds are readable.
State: **8:30**
